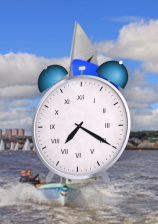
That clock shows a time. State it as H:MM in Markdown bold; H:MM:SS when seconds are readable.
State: **7:20**
